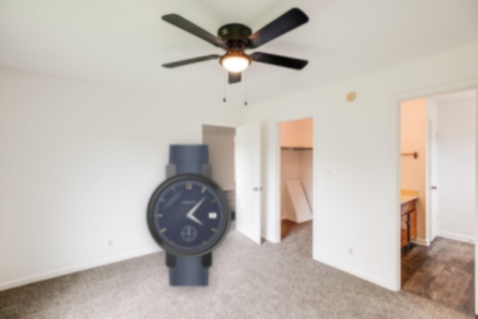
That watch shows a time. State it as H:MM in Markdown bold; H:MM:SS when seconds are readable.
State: **4:07**
